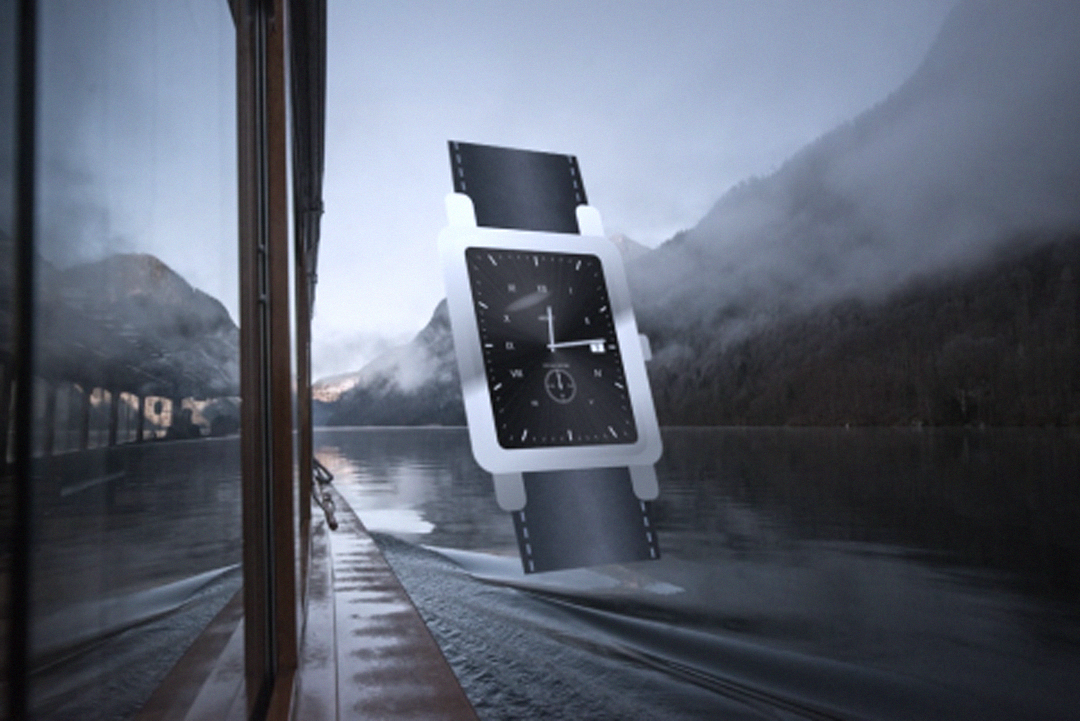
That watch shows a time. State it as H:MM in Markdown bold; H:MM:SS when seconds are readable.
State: **12:14**
